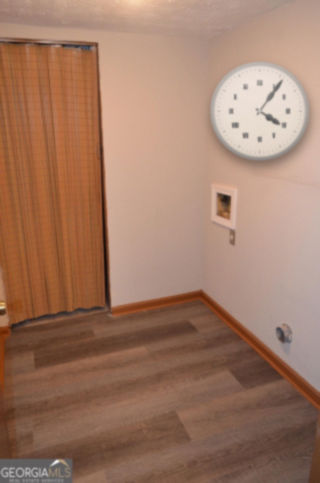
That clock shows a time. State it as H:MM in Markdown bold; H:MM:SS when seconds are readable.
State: **4:06**
